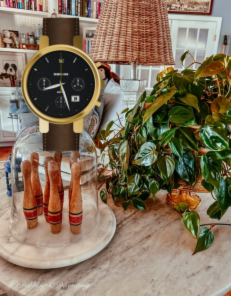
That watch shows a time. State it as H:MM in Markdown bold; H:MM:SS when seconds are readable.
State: **8:27**
